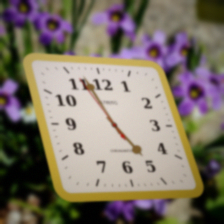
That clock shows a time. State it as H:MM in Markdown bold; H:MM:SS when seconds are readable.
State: **4:56:56**
